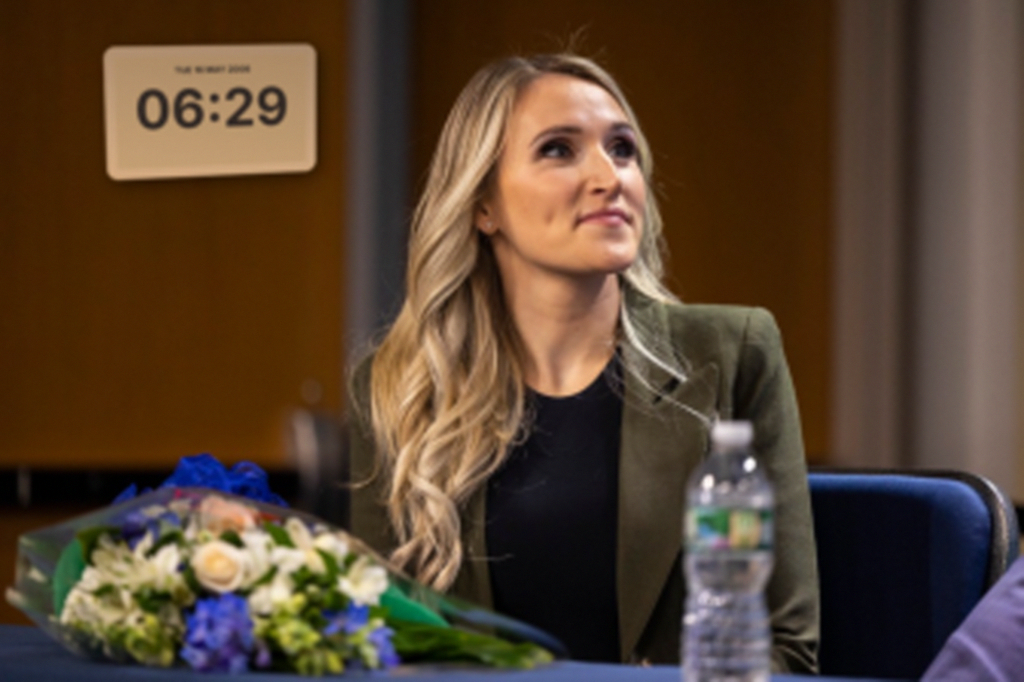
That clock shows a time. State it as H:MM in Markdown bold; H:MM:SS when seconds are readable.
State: **6:29**
